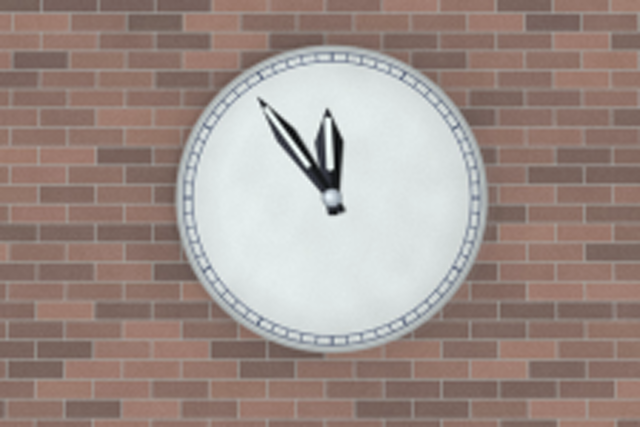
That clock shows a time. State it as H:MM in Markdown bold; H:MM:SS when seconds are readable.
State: **11:54**
